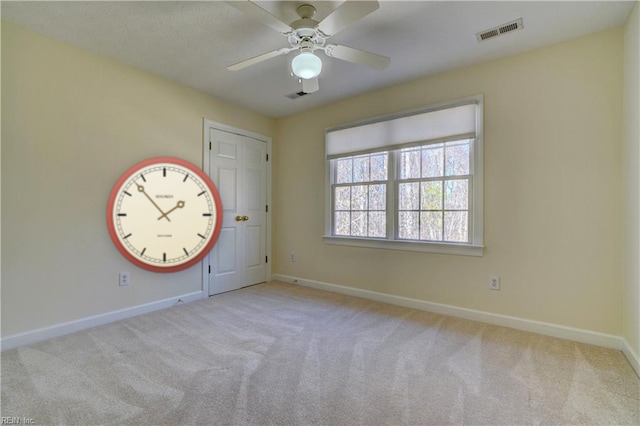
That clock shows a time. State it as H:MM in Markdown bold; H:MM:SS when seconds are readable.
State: **1:53**
